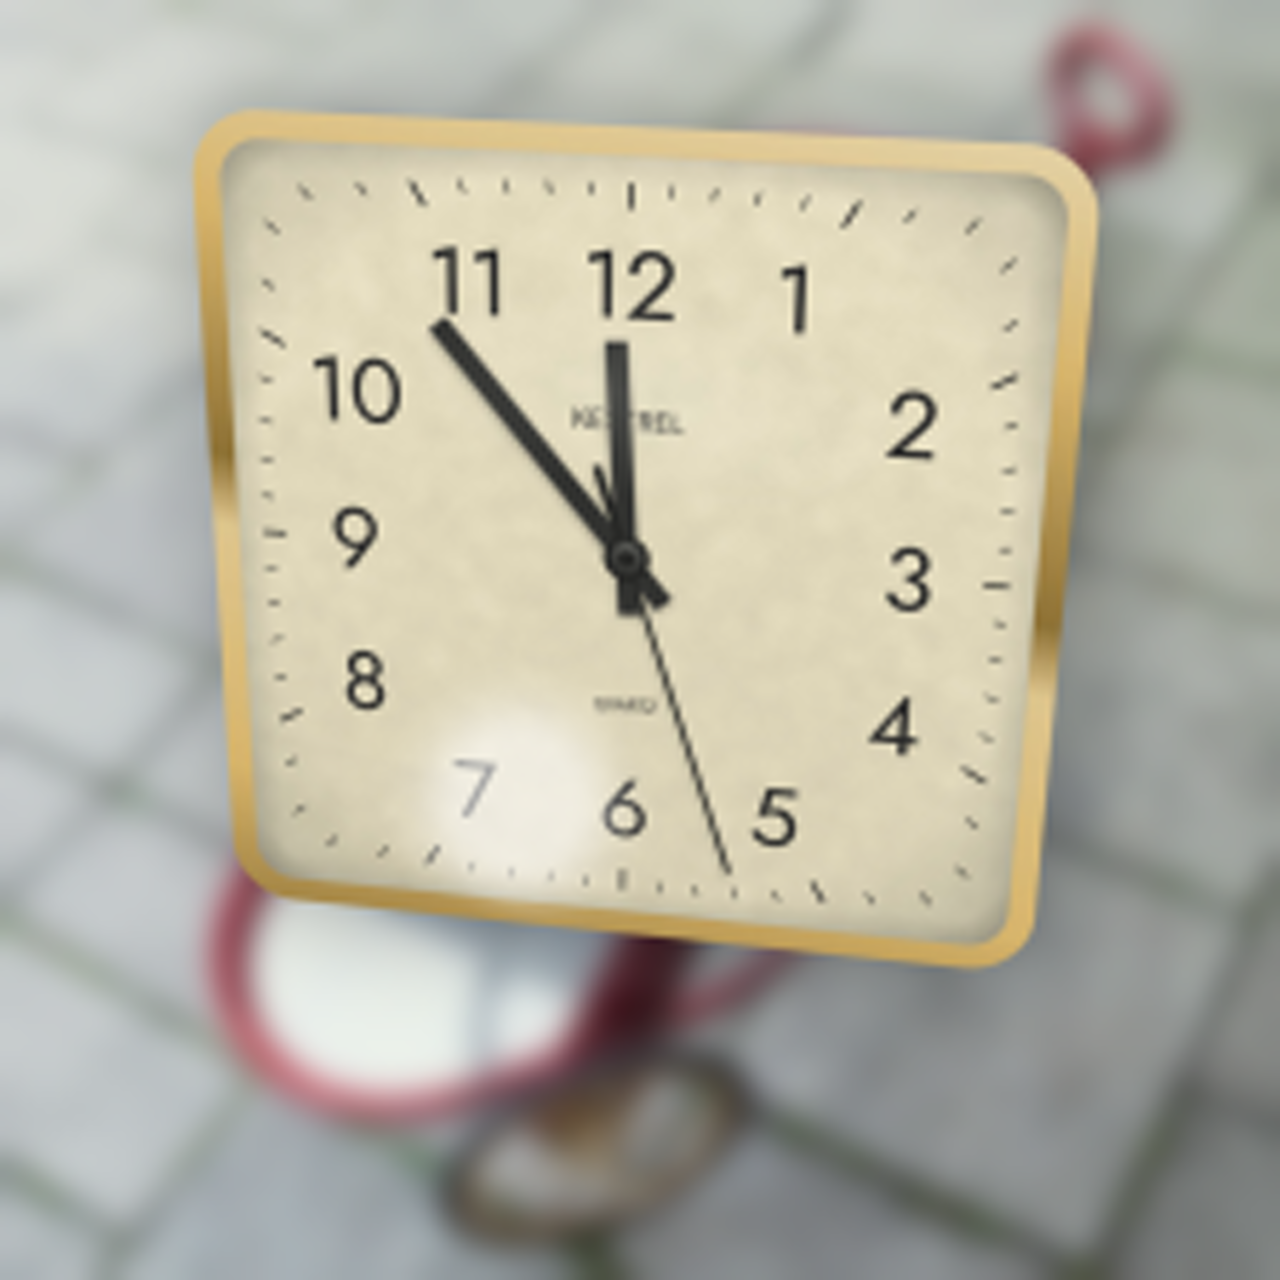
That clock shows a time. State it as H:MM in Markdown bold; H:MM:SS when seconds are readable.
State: **11:53:27**
